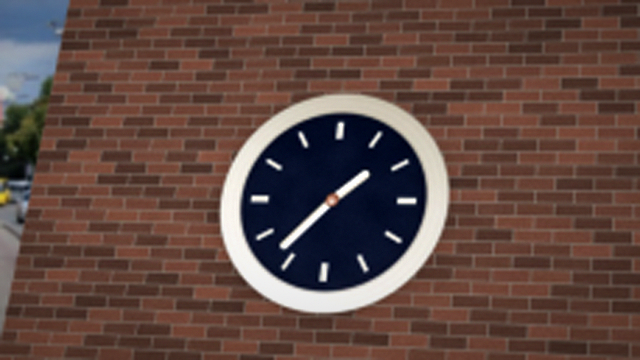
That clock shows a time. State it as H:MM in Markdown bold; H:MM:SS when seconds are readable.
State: **1:37**
